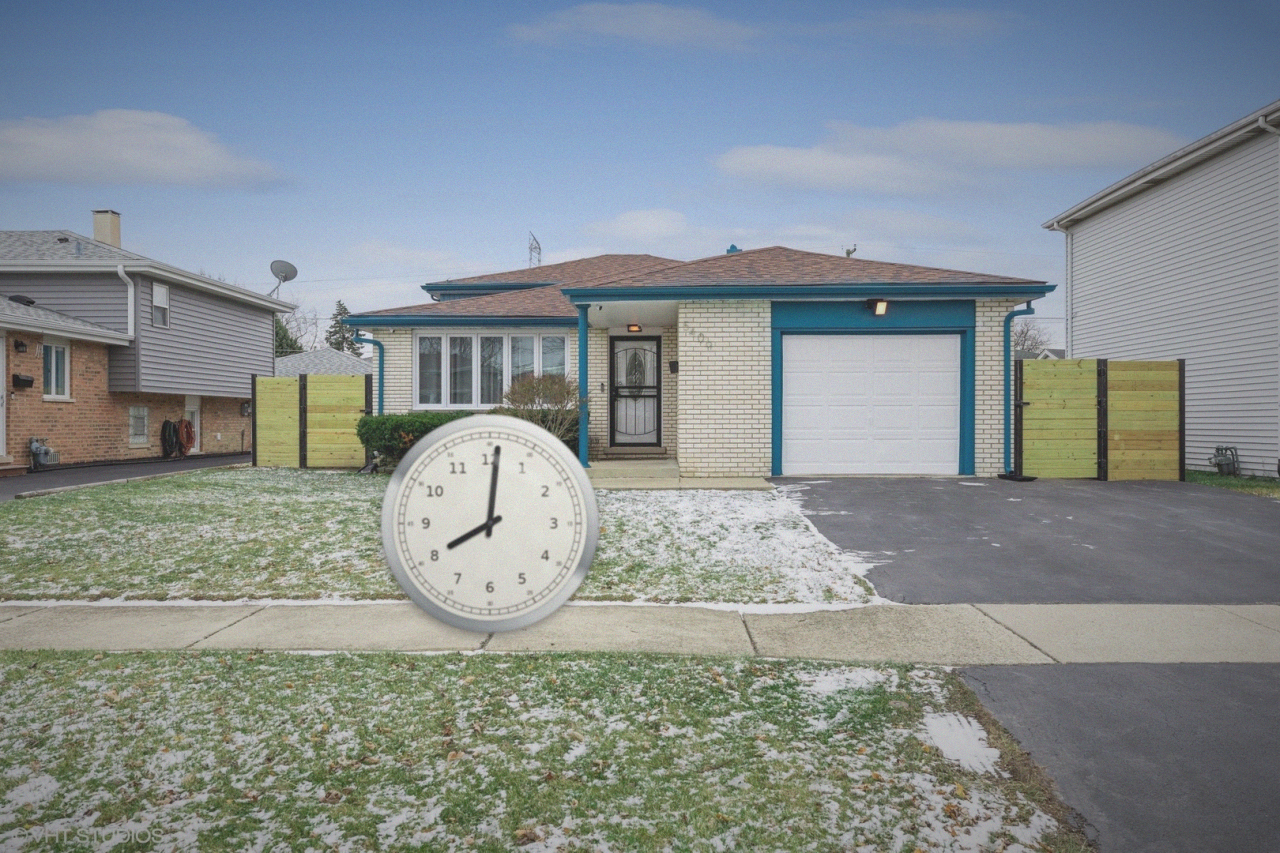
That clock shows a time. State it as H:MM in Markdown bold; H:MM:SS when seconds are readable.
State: **8:01**
